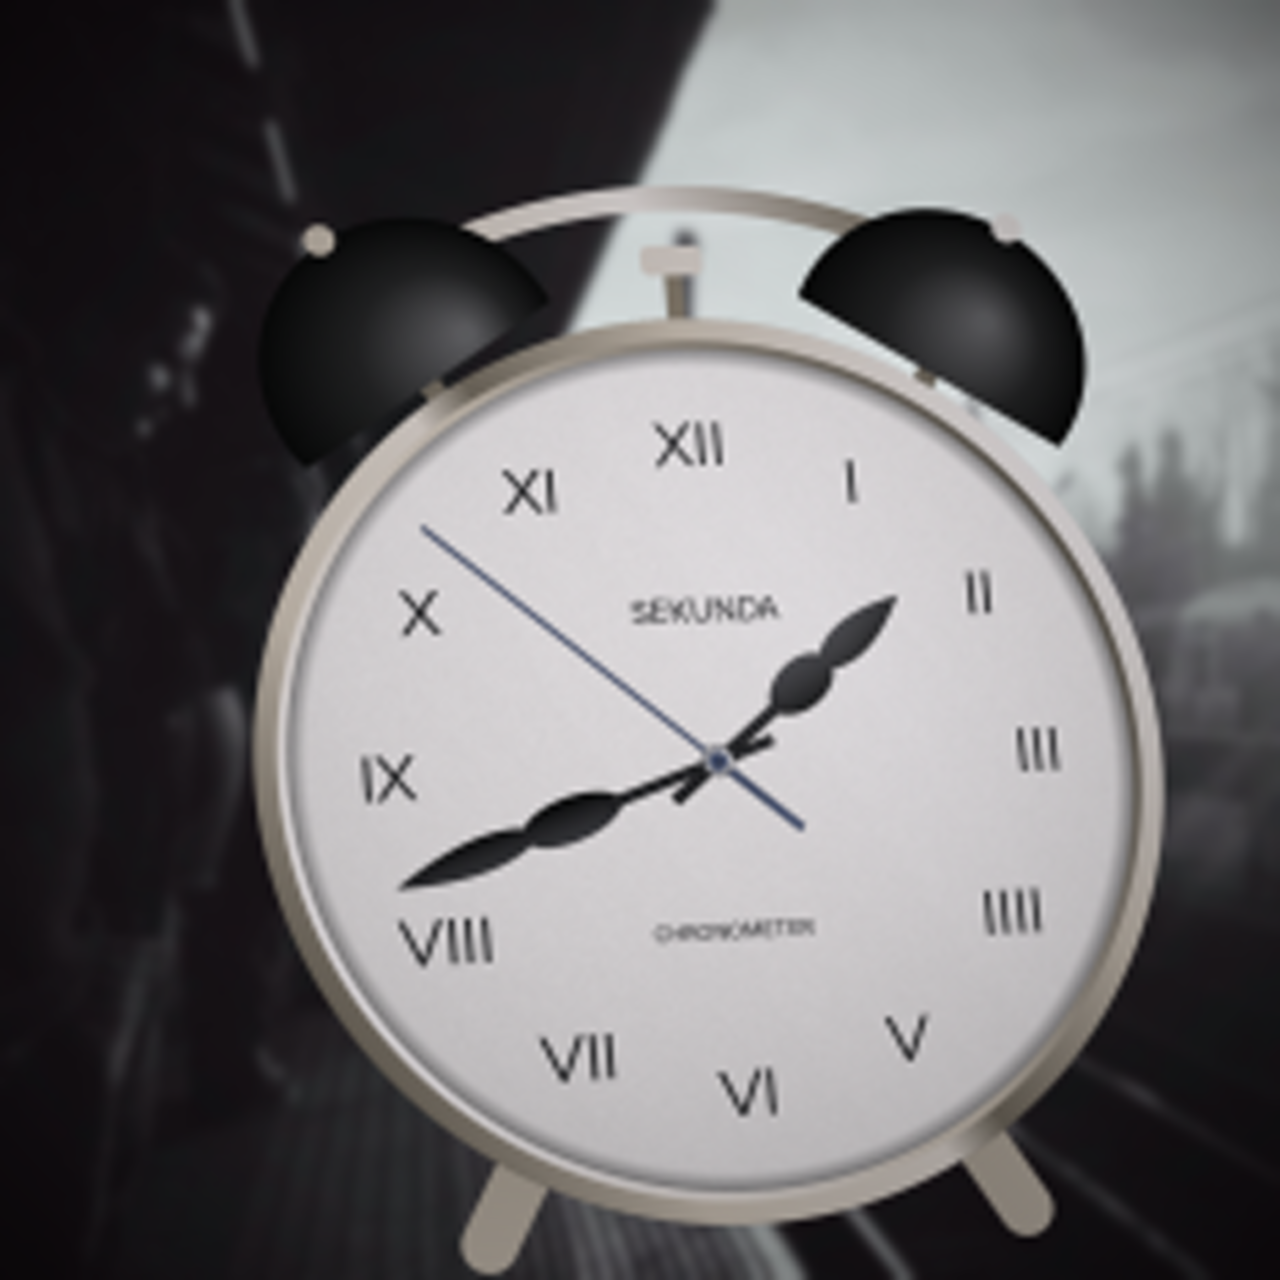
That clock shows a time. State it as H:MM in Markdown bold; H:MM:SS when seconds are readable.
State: **1:41:52**
